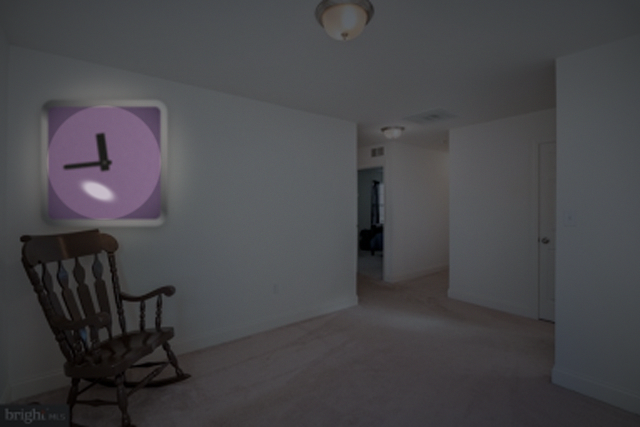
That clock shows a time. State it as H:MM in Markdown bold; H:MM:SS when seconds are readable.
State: **11:44**
